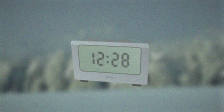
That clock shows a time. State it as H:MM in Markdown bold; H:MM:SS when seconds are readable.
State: **12:28**
